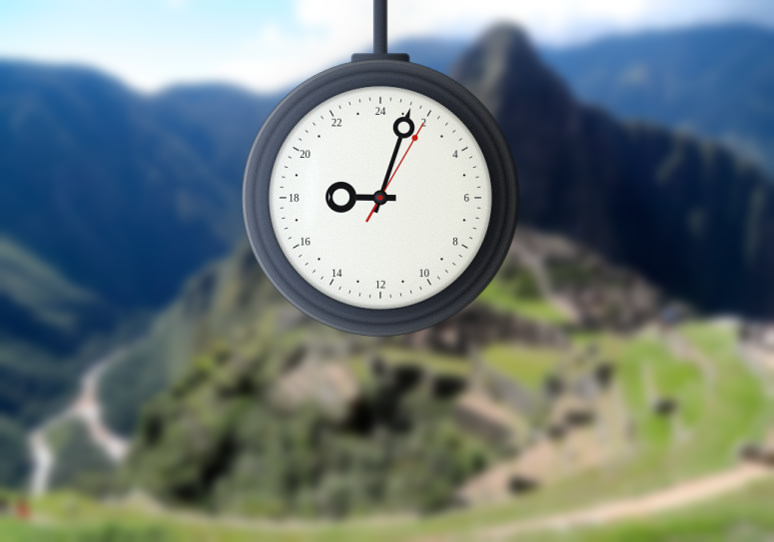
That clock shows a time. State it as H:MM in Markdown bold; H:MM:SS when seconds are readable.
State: **18:03:05**
